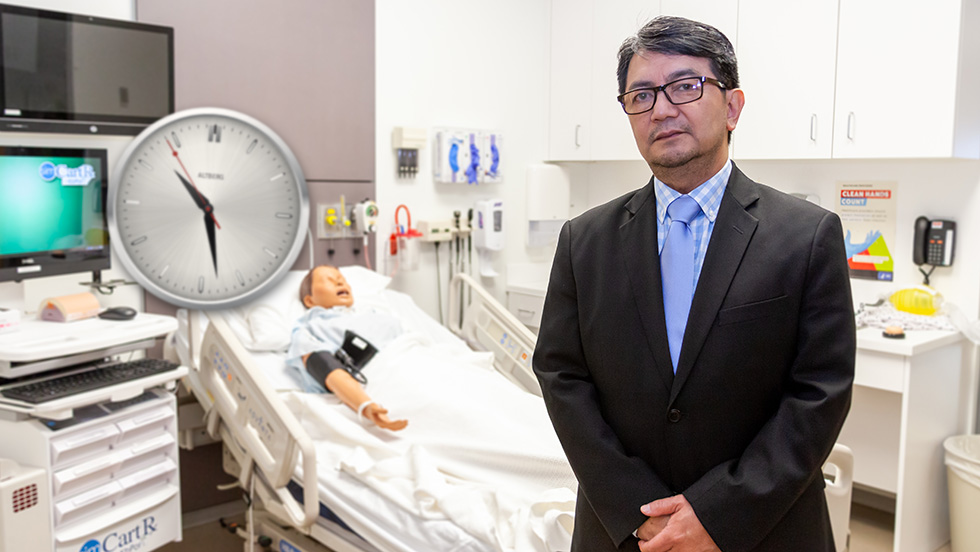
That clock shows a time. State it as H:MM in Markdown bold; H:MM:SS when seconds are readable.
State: **10:27:54**
